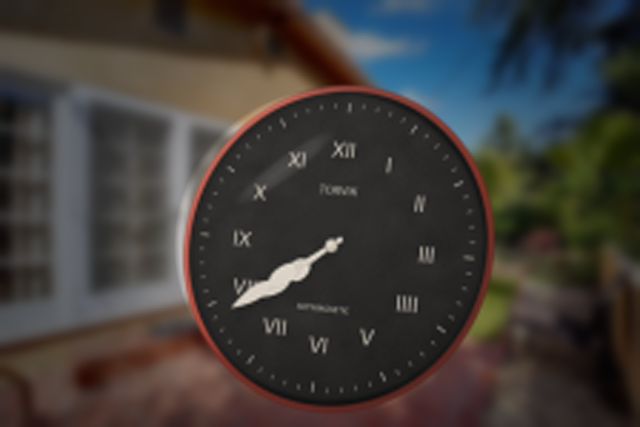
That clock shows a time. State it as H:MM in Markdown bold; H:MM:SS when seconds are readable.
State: **7:39**
